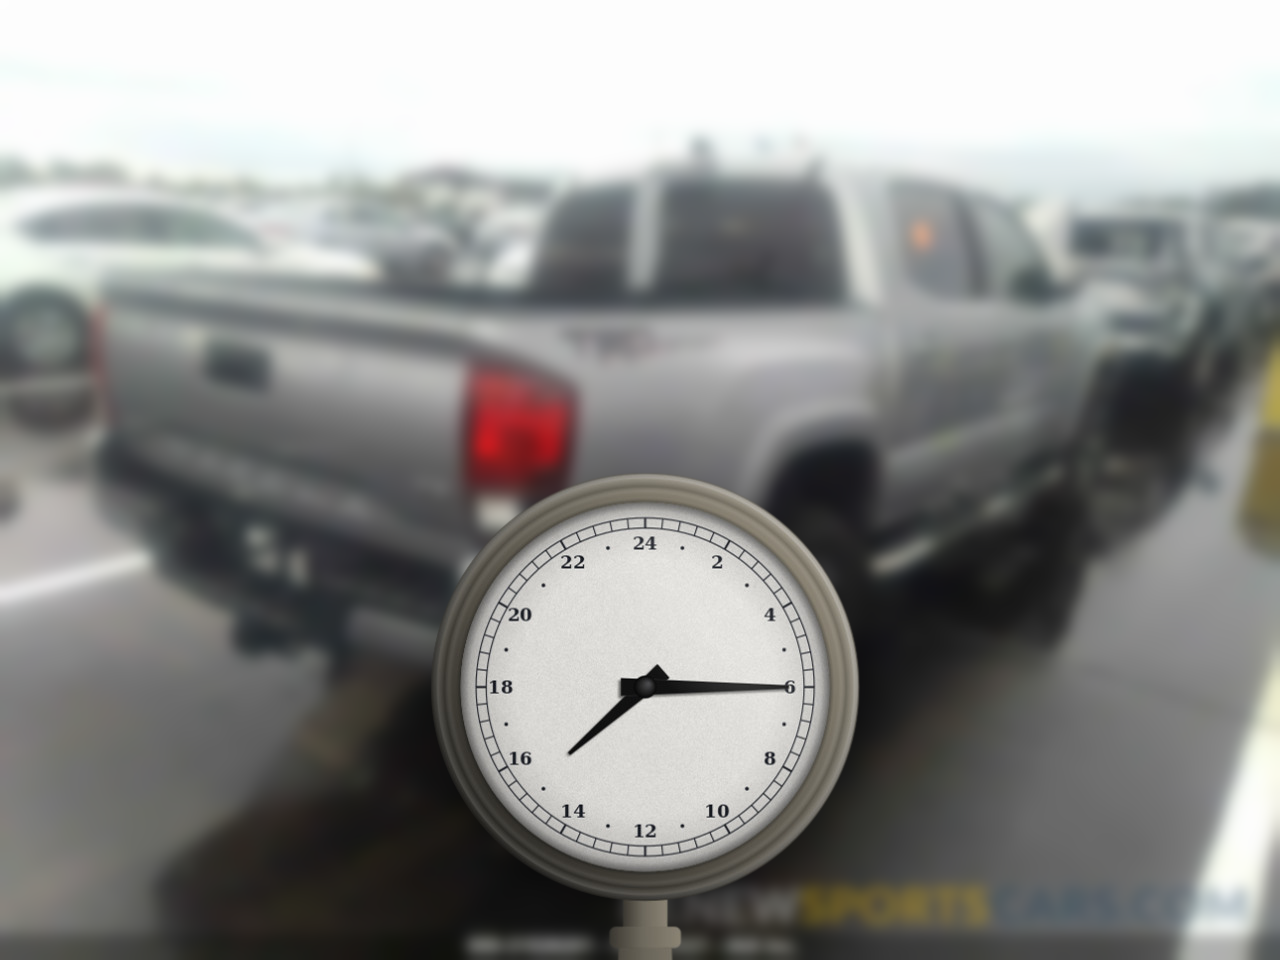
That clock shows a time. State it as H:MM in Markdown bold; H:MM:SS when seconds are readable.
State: **15:15**
